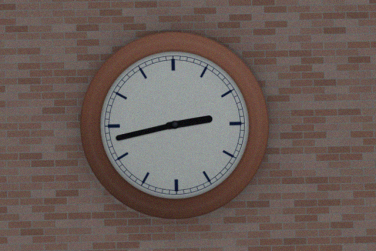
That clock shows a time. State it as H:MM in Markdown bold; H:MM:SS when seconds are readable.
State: **2:43**
